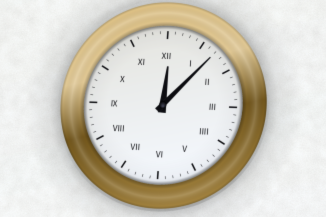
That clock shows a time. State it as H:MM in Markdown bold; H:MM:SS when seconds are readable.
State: **12:07**
